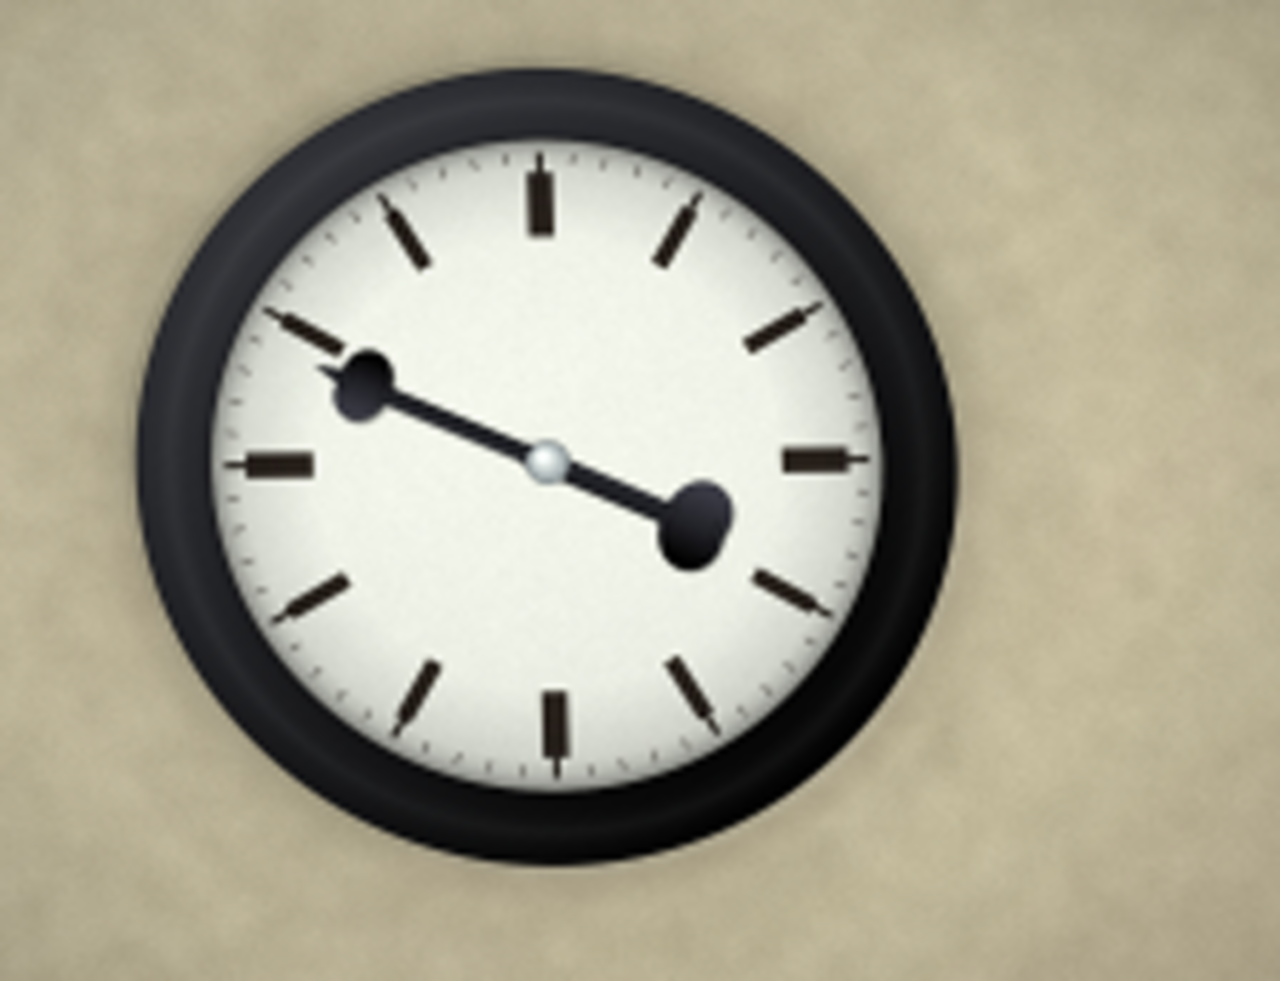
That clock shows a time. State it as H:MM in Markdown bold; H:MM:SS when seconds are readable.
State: **3:49**
